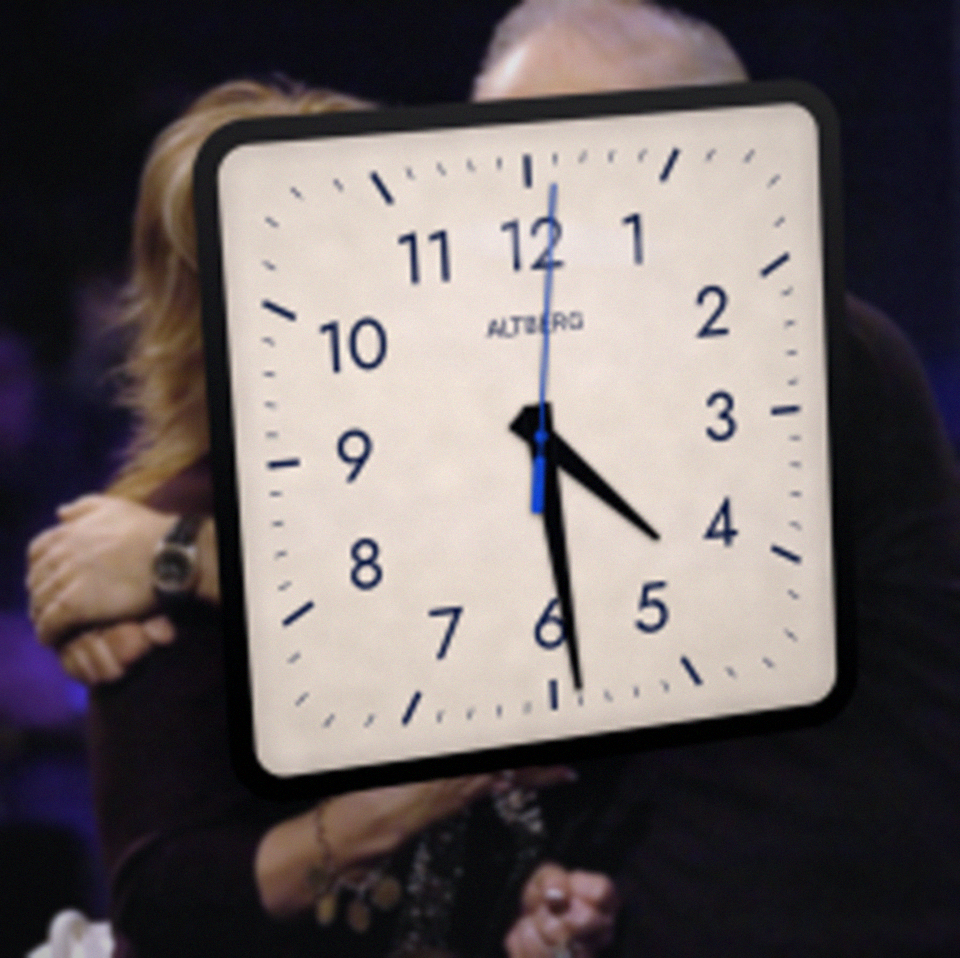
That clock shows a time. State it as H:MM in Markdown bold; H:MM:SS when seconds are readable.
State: **4:29:01**
